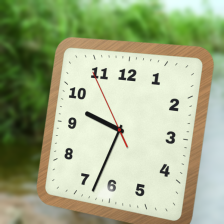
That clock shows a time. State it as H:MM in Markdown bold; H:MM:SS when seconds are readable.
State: **9:32:54**
